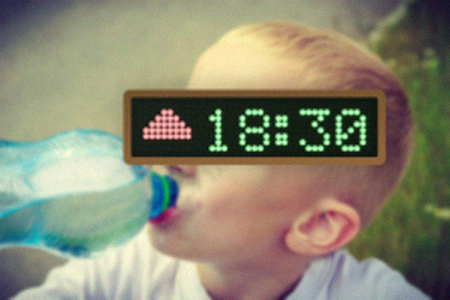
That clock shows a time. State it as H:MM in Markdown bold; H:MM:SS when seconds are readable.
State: **18:30**
